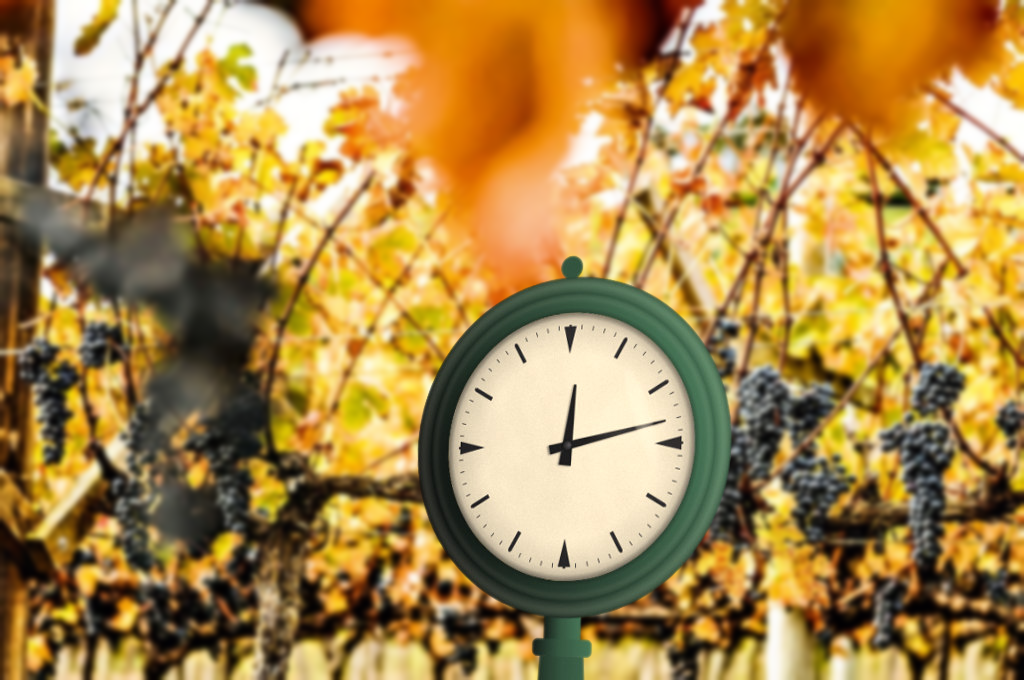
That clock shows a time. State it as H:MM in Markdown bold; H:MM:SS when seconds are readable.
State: **12:13**
